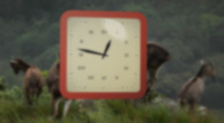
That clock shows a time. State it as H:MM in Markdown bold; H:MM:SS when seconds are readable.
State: **12:47**
